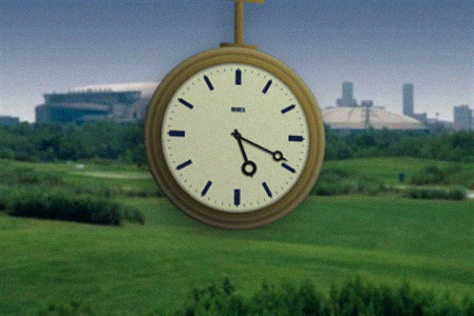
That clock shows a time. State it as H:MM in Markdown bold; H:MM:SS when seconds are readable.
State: **5:19**
